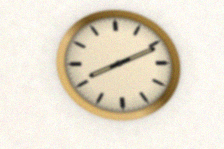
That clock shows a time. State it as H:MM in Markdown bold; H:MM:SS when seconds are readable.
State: **8:11**
